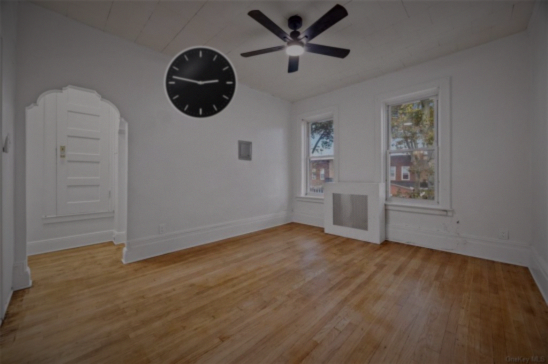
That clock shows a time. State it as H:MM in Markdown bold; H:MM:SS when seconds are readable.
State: **2:47**
